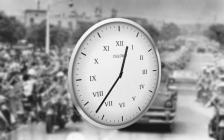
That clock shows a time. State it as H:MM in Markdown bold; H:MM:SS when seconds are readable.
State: **12:37**
